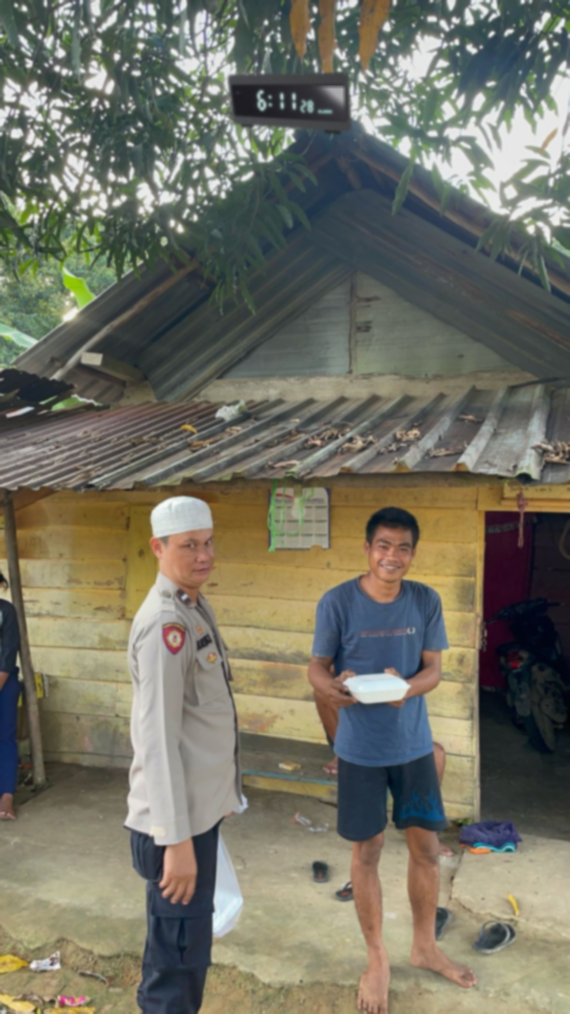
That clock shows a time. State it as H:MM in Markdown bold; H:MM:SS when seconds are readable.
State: **6:11**
